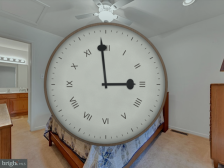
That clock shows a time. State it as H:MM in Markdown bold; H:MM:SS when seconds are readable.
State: **2:59**
